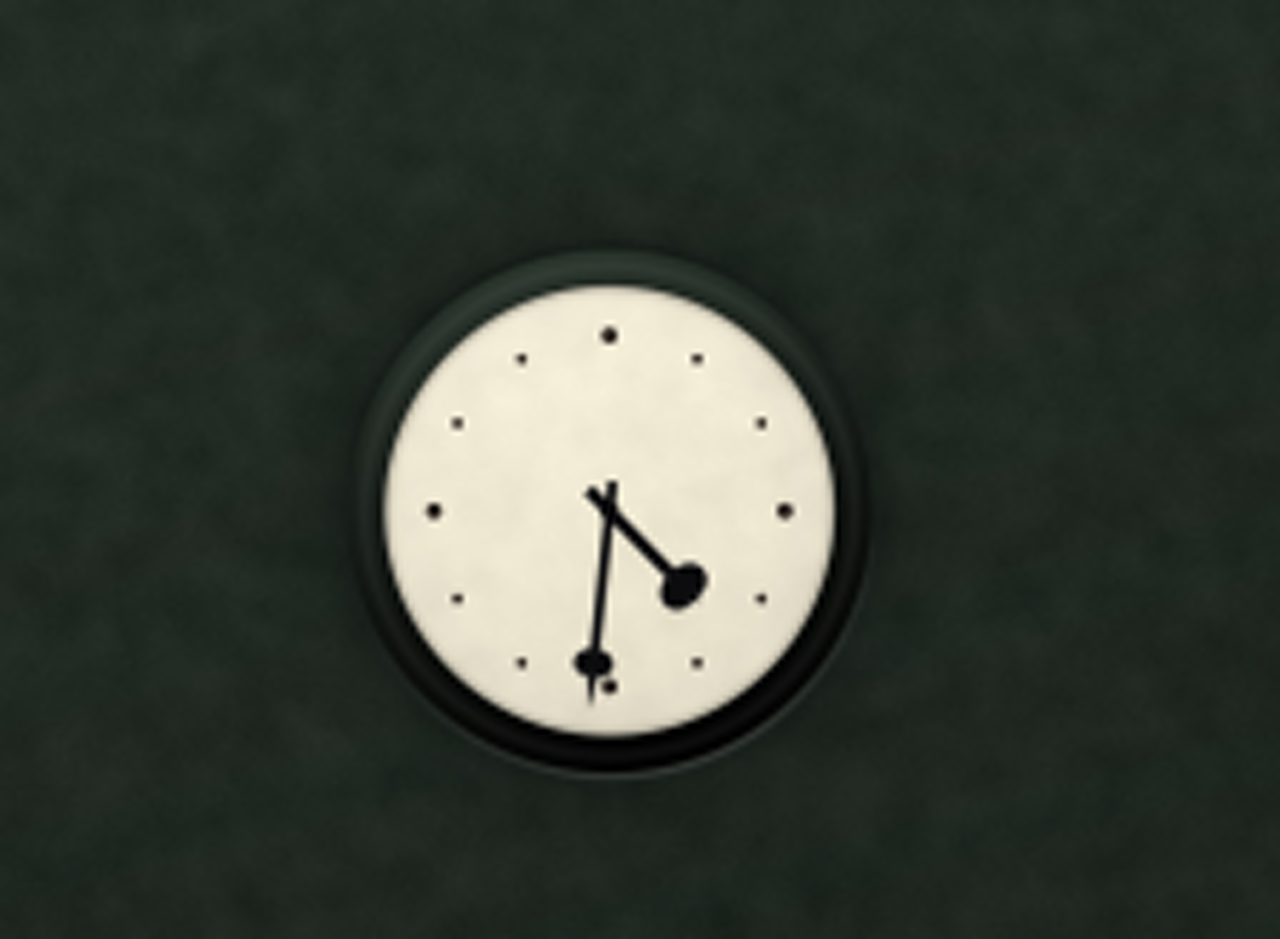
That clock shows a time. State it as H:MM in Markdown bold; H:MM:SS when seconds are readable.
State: **4:31**
